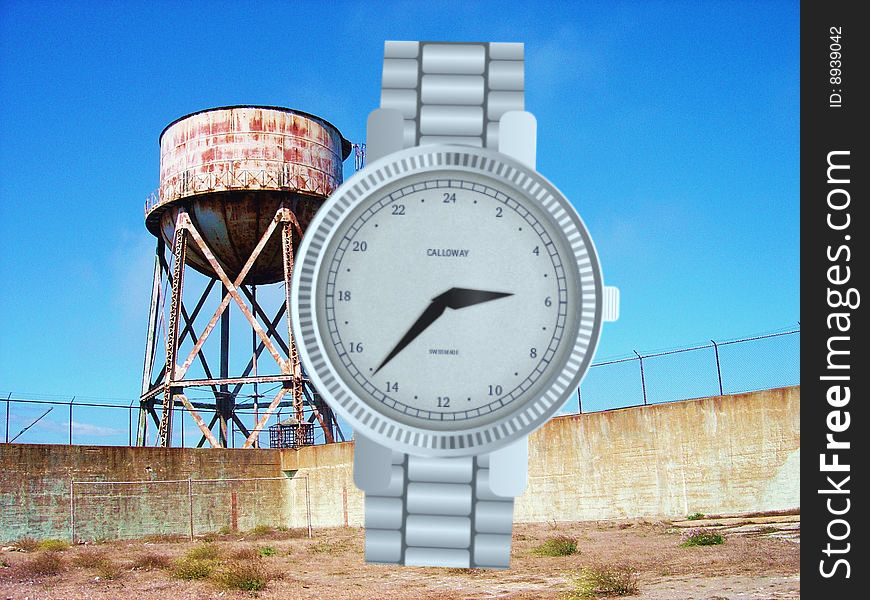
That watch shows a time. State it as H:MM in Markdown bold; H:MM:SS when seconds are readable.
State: **5:37**
